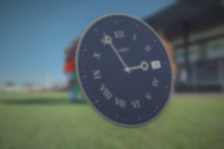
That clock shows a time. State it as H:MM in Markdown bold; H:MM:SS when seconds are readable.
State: **2:56**
